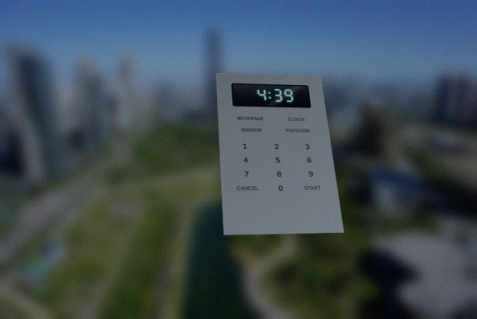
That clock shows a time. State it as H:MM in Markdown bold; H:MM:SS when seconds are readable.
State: **4:39**
